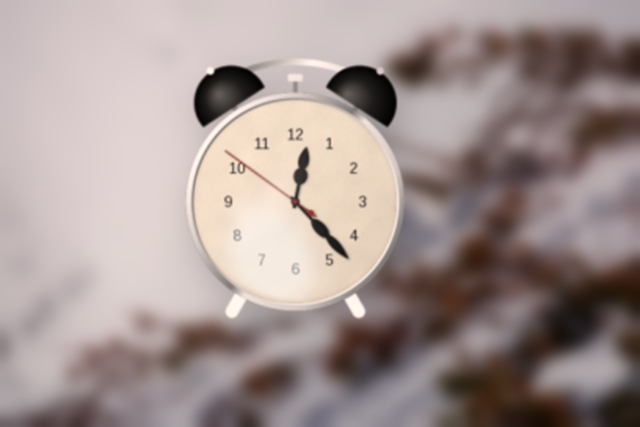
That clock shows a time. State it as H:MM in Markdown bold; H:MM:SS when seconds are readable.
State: **12:22:51**
